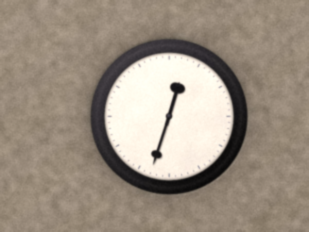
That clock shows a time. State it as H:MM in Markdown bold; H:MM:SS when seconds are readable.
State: **12:33**
